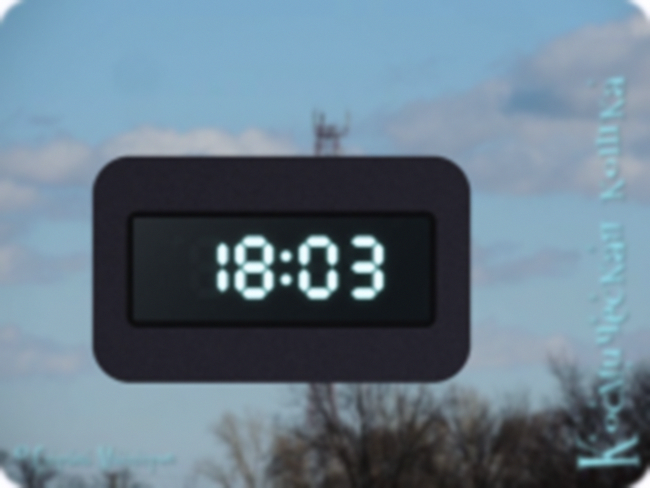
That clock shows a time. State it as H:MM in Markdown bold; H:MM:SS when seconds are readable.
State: **18:03**
